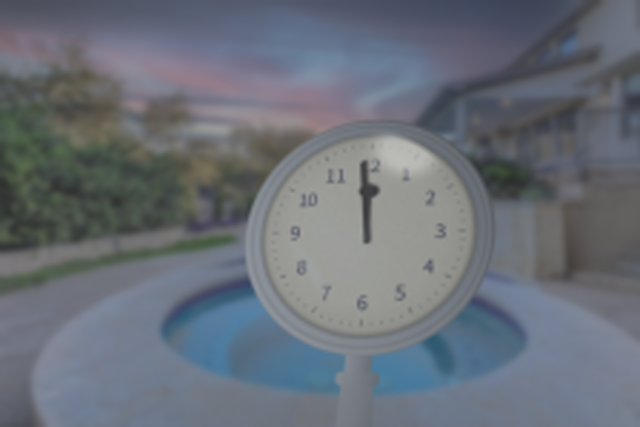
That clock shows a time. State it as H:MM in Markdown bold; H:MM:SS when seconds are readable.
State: **11:59**
